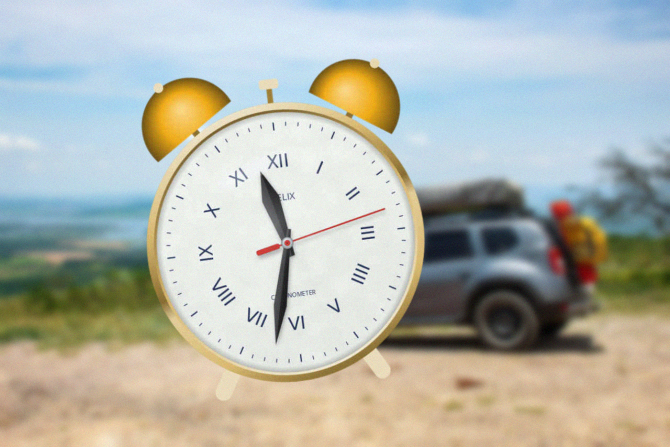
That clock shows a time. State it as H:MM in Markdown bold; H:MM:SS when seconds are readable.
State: **11:32:13**
